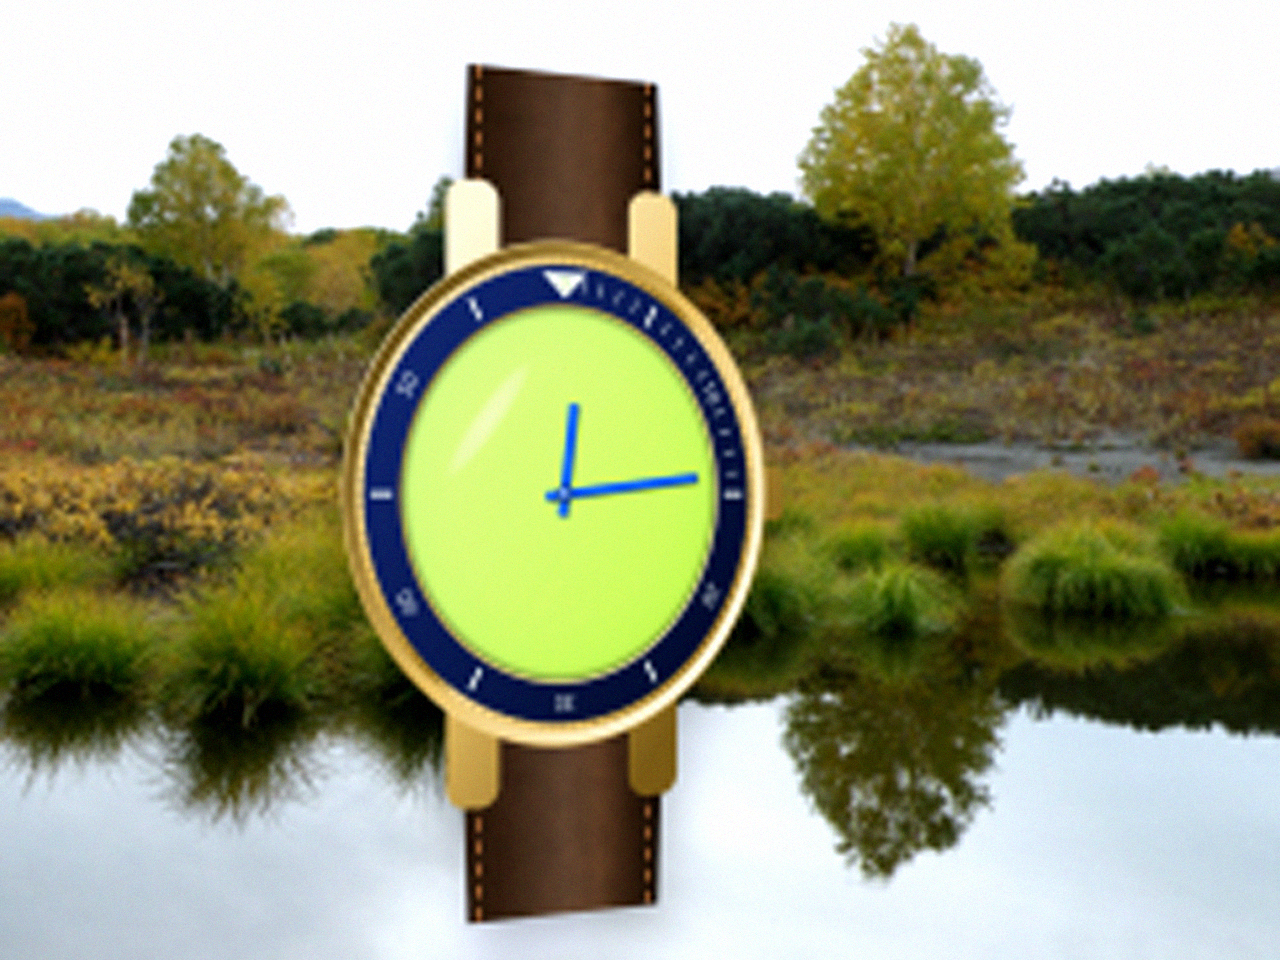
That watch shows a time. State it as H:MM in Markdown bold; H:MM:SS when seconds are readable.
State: **12:14**
